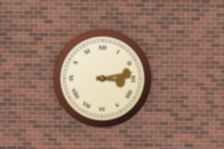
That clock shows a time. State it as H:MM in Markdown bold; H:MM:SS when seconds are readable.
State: **3:13**
